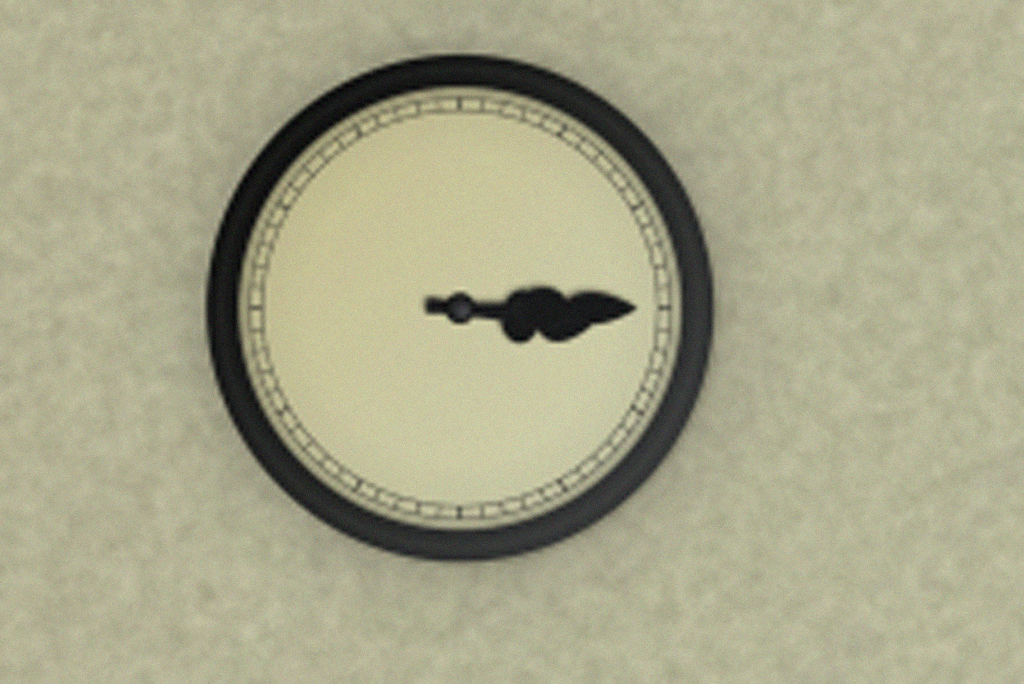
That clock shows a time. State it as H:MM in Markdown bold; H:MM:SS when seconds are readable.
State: **3:15**
